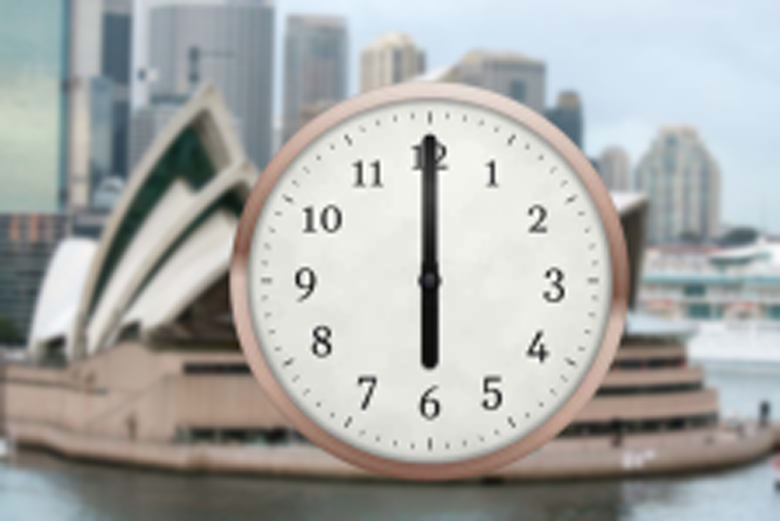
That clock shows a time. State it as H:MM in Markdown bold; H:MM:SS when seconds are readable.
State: **6:00**
